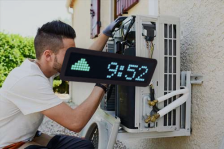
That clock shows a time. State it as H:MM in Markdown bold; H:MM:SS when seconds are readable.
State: **9:52**
